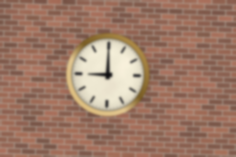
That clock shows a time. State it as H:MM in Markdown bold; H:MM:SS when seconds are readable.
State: **9:00**
